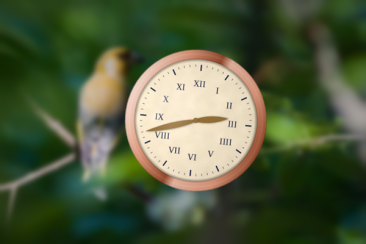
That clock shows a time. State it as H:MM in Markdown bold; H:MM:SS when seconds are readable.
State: **2:42**
